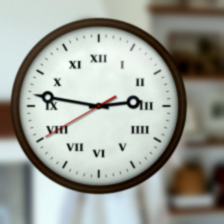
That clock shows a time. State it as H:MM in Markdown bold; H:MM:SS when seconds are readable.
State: **2:46:40**
